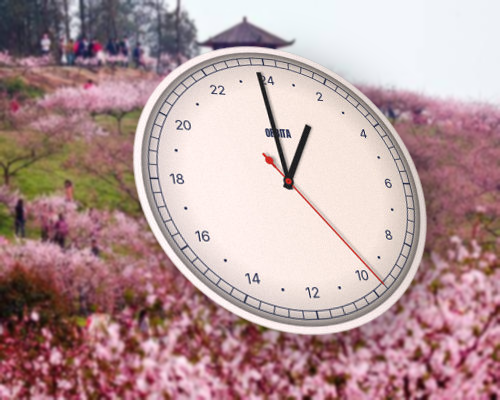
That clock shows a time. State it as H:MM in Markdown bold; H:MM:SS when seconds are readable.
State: **1:59:24**
